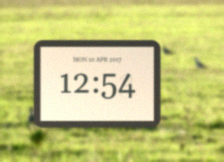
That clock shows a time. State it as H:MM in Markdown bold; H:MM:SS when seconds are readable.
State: **12:54**
